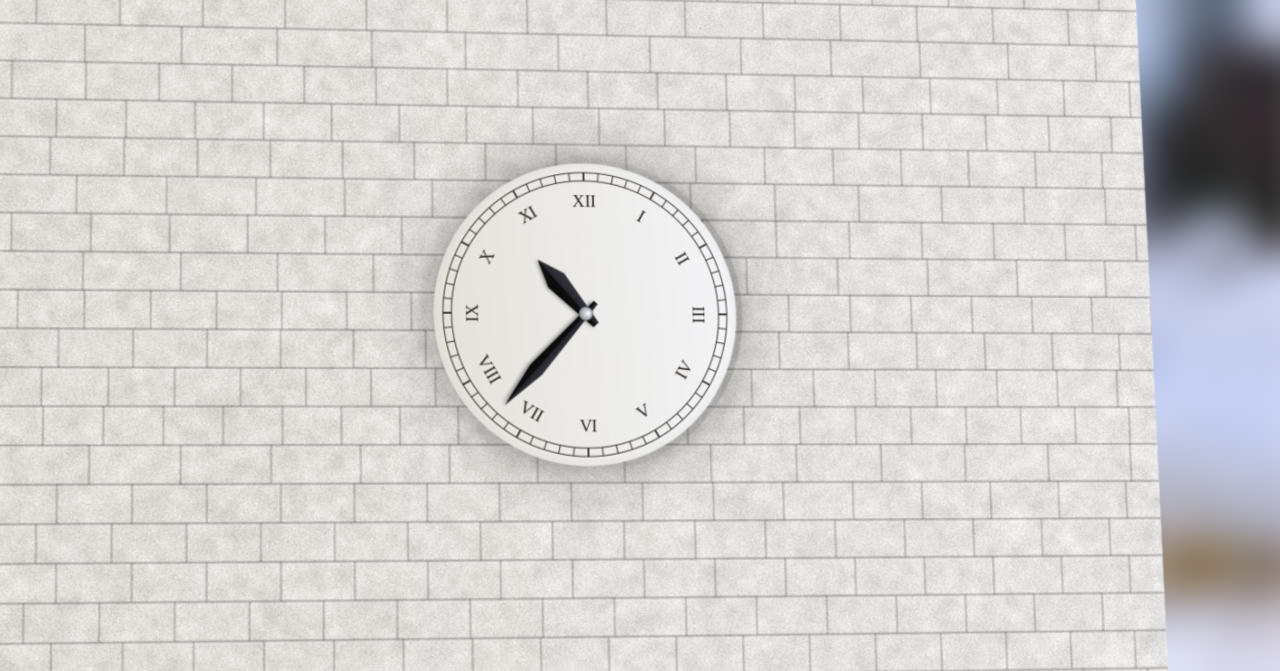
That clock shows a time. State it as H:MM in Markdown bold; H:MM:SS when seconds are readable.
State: **10:37**
